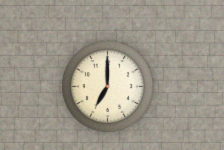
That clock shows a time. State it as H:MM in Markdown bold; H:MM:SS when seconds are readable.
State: **7:00**
